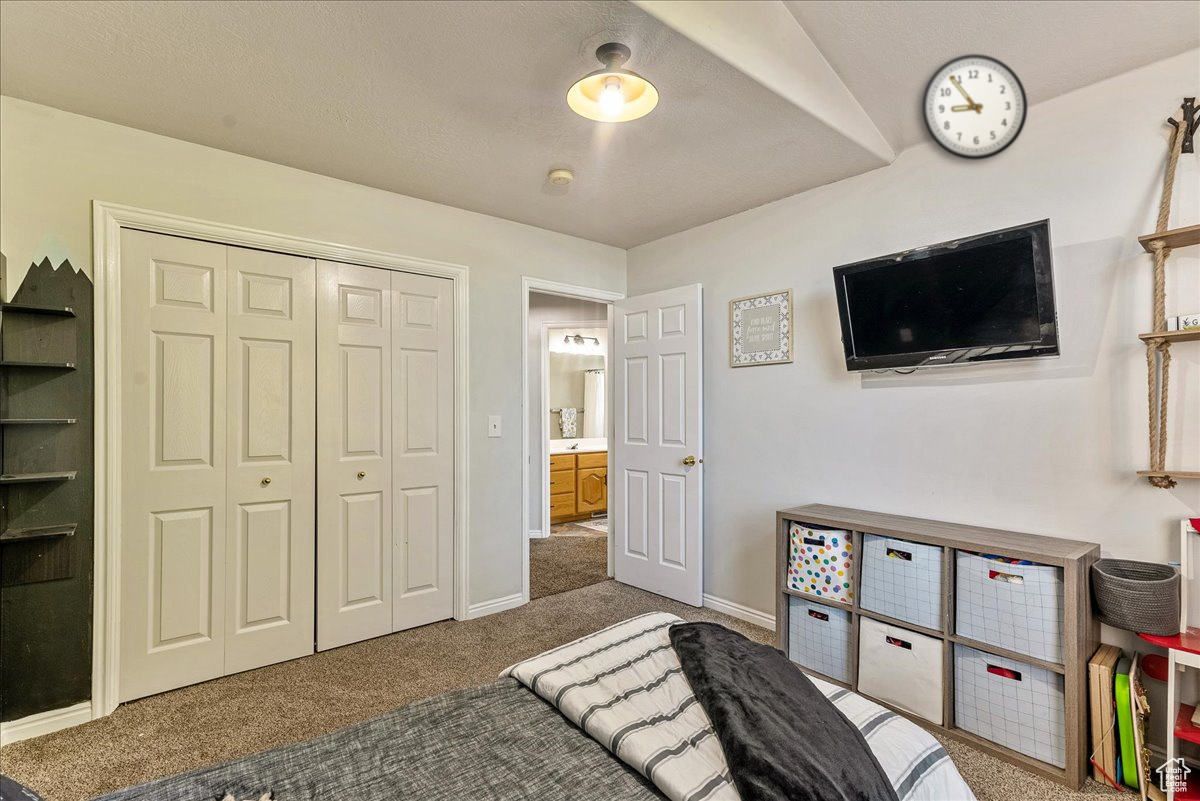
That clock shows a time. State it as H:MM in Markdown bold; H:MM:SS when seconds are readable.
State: **8:54**
